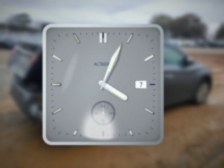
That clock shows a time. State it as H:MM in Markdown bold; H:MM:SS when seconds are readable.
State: **4:04**
